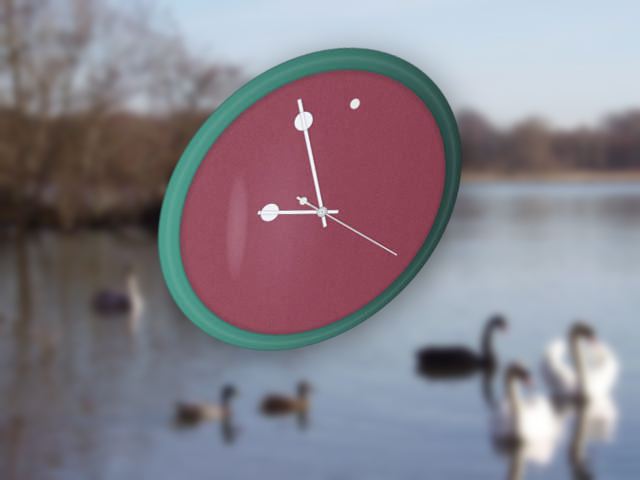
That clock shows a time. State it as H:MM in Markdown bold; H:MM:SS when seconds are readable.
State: **8:55:19**
